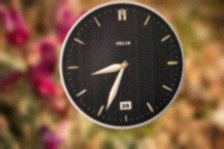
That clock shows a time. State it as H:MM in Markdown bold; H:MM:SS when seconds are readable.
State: **8:34**
